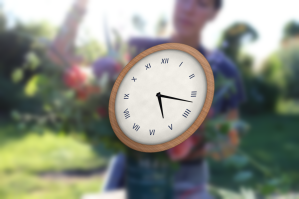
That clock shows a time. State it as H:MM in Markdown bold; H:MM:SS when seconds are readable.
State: **5:17**
